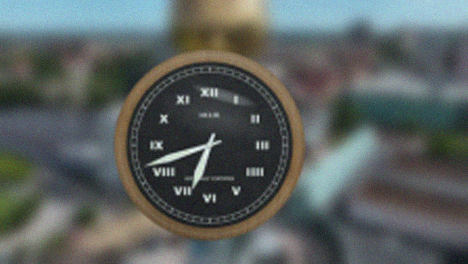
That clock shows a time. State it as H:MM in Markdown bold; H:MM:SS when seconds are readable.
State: **6:42**
